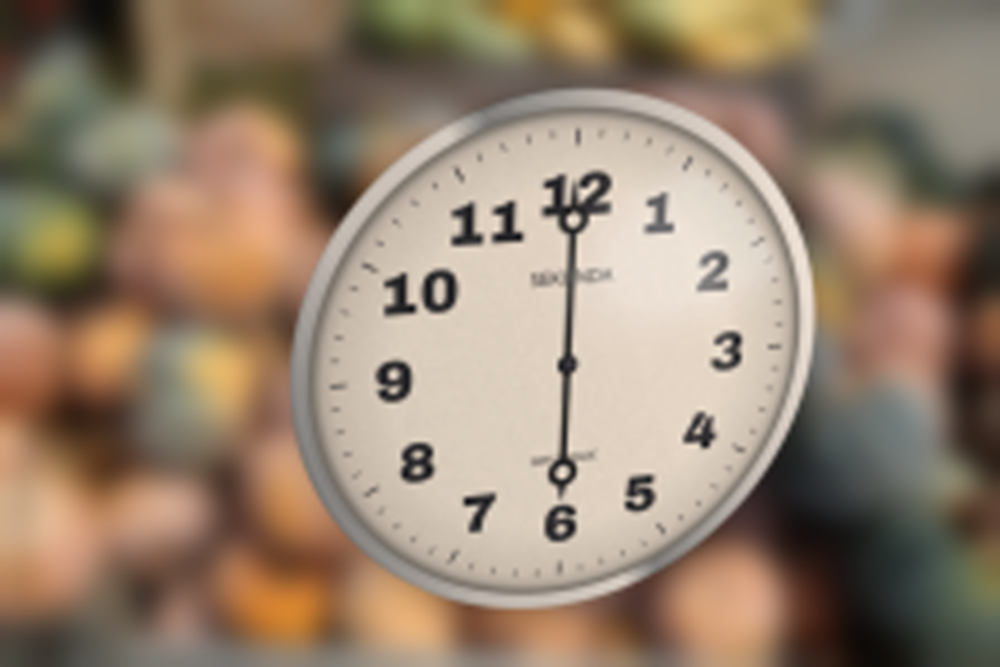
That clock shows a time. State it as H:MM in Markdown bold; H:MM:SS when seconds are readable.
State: **6:00**
